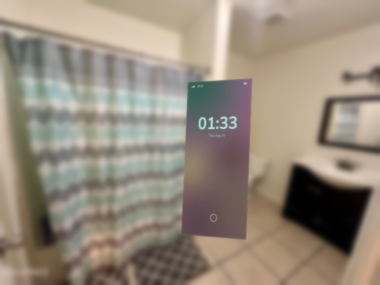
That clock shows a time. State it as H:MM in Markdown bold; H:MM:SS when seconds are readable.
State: **1:33**
